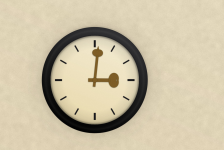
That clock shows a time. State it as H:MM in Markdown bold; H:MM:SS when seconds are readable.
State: **3:01**
